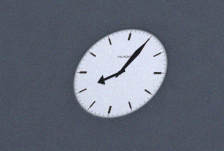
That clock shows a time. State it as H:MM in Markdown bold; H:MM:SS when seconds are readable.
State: **8:05**
